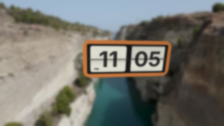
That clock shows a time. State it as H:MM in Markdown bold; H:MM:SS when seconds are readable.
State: **11:05**
